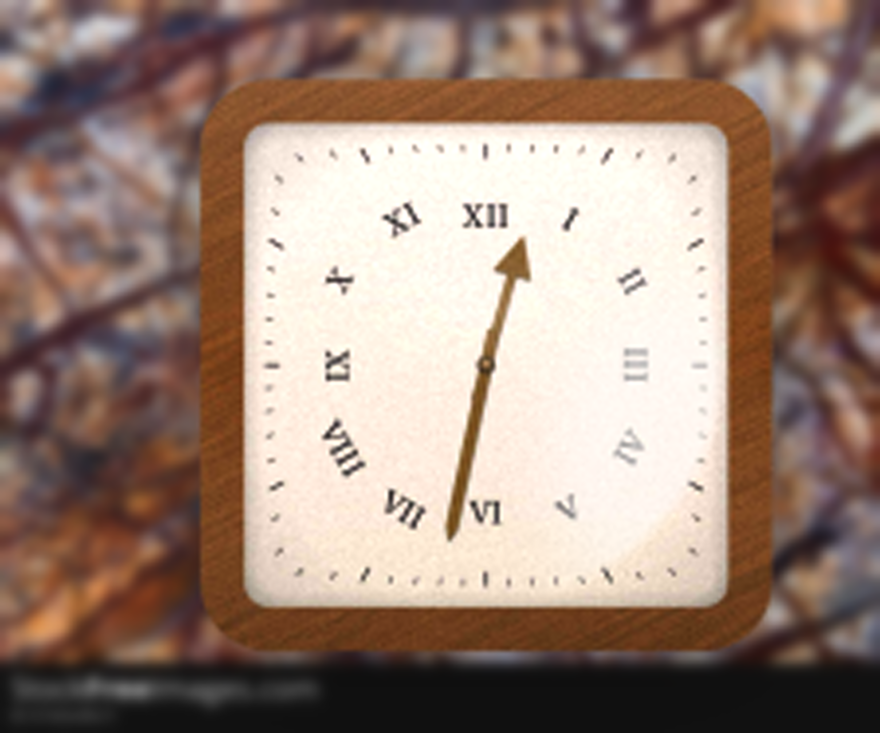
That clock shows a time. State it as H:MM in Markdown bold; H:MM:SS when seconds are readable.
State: **12:32**
